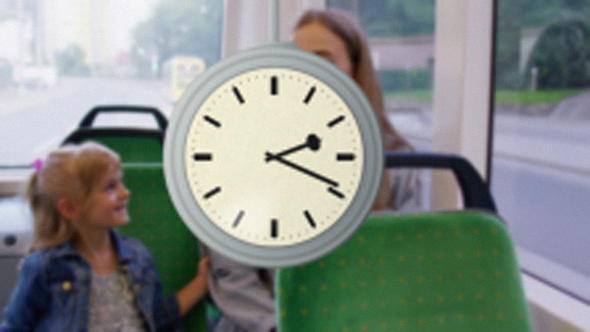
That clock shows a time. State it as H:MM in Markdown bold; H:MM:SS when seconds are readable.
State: **2:19**
